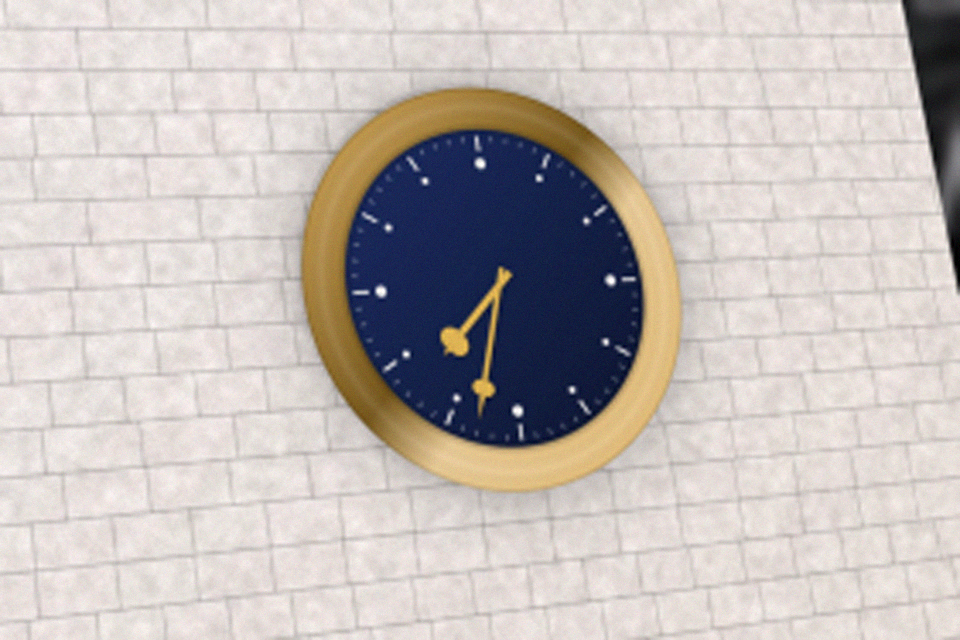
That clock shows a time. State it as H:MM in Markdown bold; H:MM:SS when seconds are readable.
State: **7:33**
